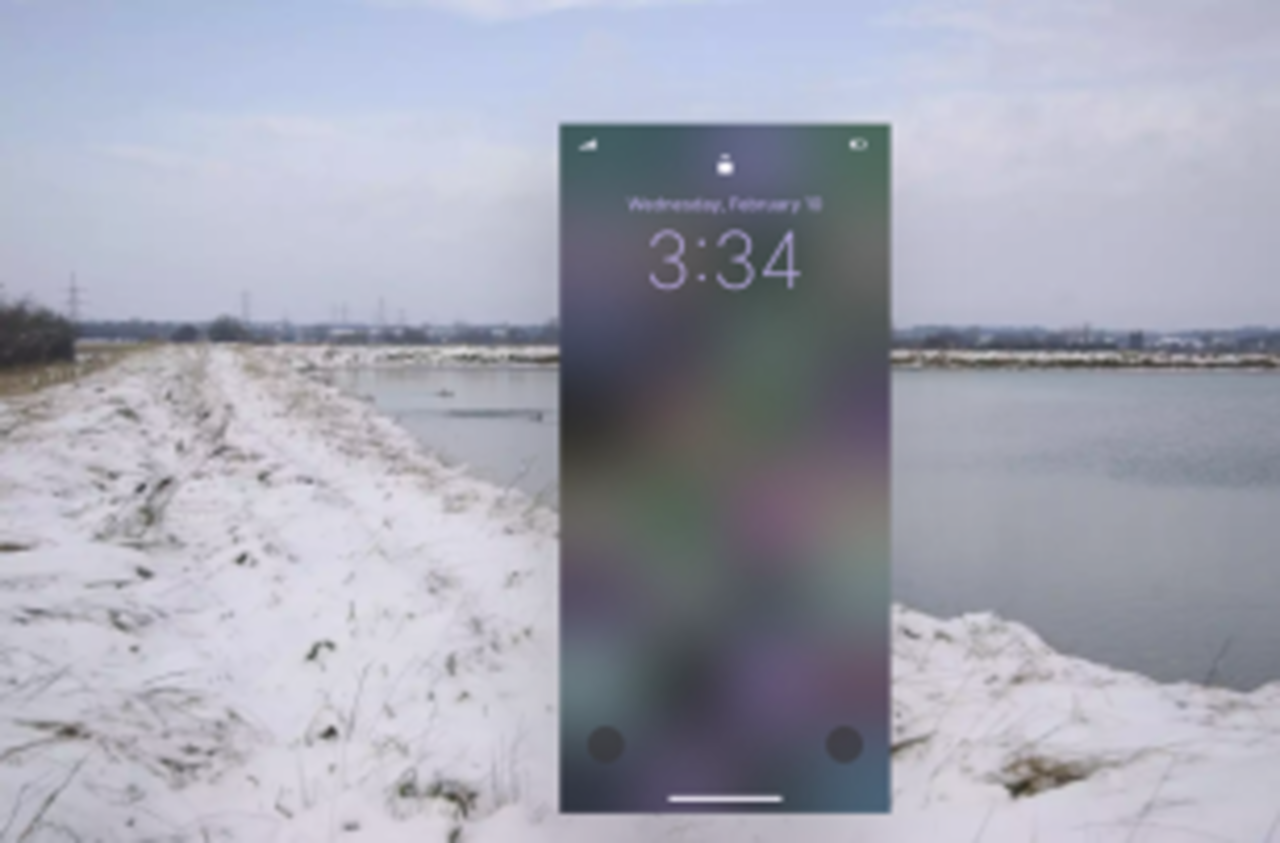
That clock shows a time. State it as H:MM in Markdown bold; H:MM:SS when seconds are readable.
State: **3:34**
